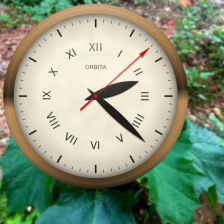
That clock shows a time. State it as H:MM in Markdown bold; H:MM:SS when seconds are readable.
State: **2:22:08**
